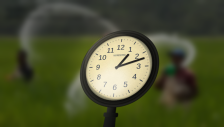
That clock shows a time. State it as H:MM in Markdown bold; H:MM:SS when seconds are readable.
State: **1:12**
